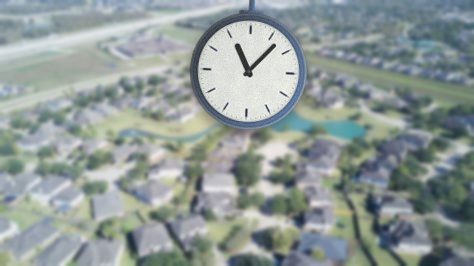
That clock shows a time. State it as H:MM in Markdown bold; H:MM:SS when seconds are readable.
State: **11:07**
